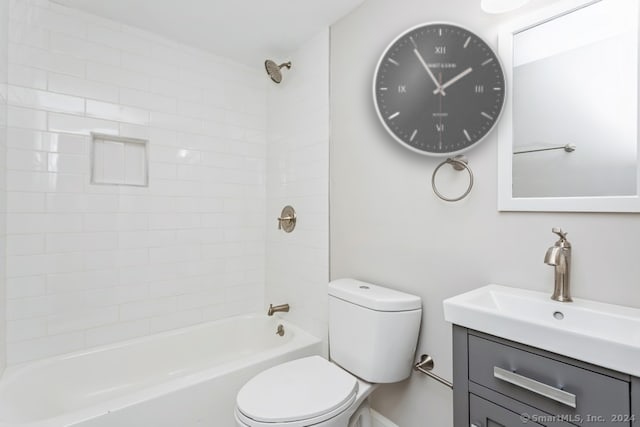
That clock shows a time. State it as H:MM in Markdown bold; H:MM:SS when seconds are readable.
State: **1:54:30**
